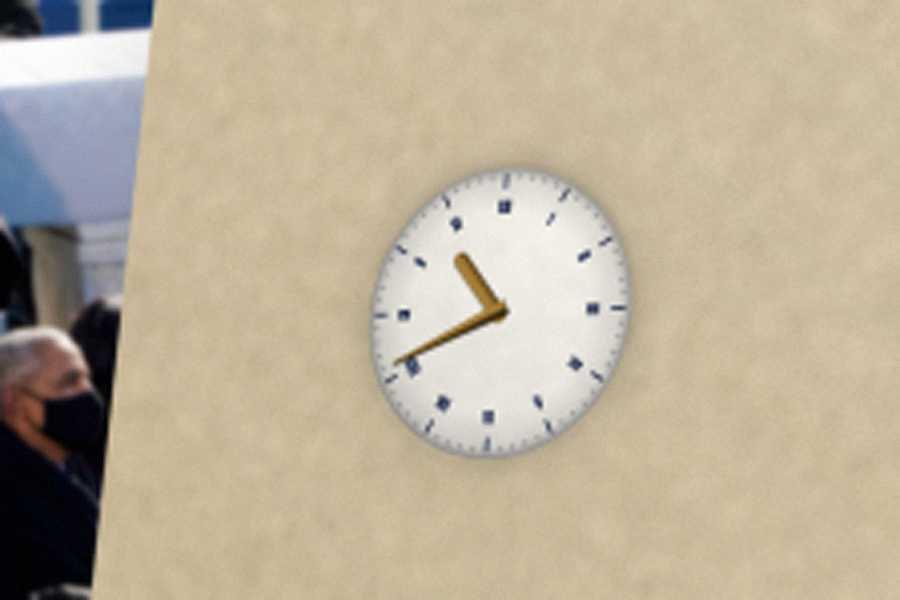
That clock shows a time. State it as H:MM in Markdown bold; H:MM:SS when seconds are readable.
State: **10:41**
